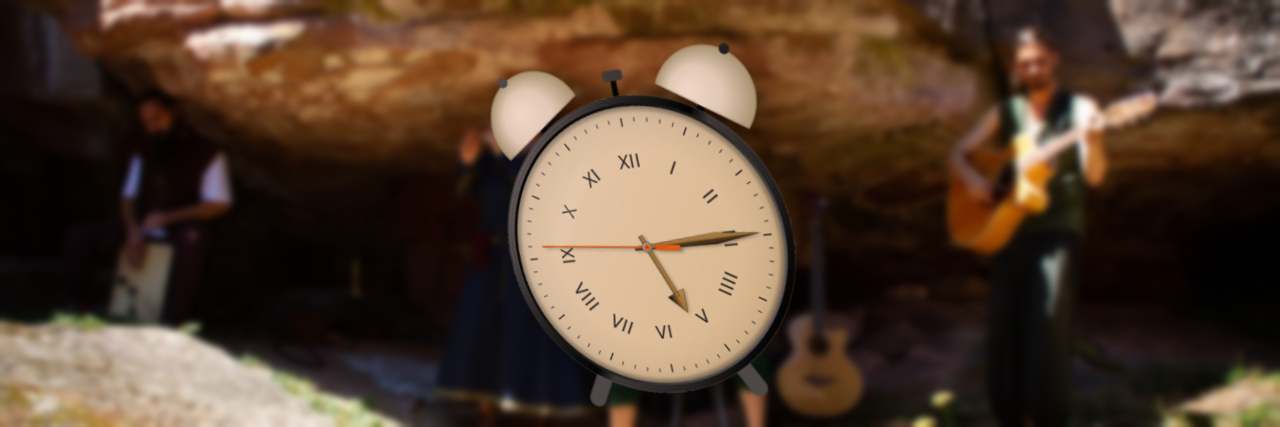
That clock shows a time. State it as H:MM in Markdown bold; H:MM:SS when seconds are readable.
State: **5:14:46**
